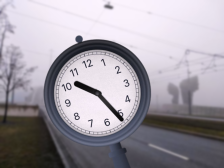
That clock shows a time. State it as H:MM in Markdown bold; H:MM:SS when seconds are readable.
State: **10:26**
